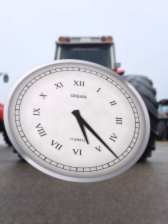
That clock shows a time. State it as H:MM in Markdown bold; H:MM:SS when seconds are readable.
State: **5:23**
